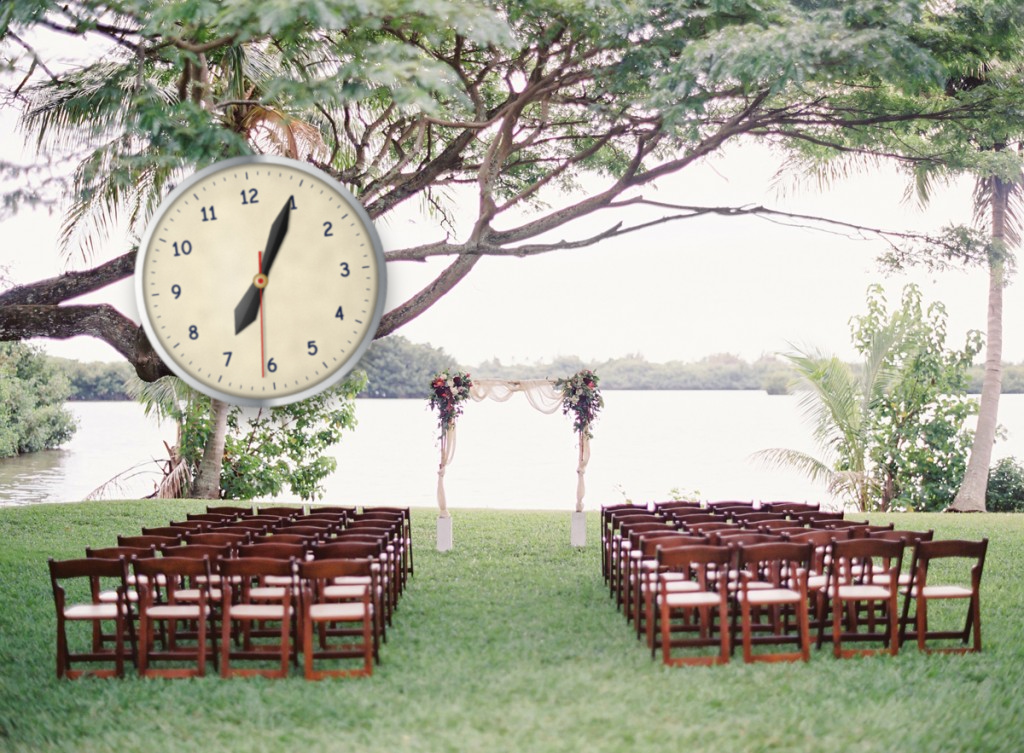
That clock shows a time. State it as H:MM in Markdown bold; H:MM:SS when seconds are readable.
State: **7:04:31**
